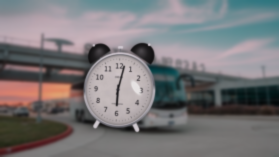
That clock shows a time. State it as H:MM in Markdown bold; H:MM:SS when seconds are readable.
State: **6:02**
